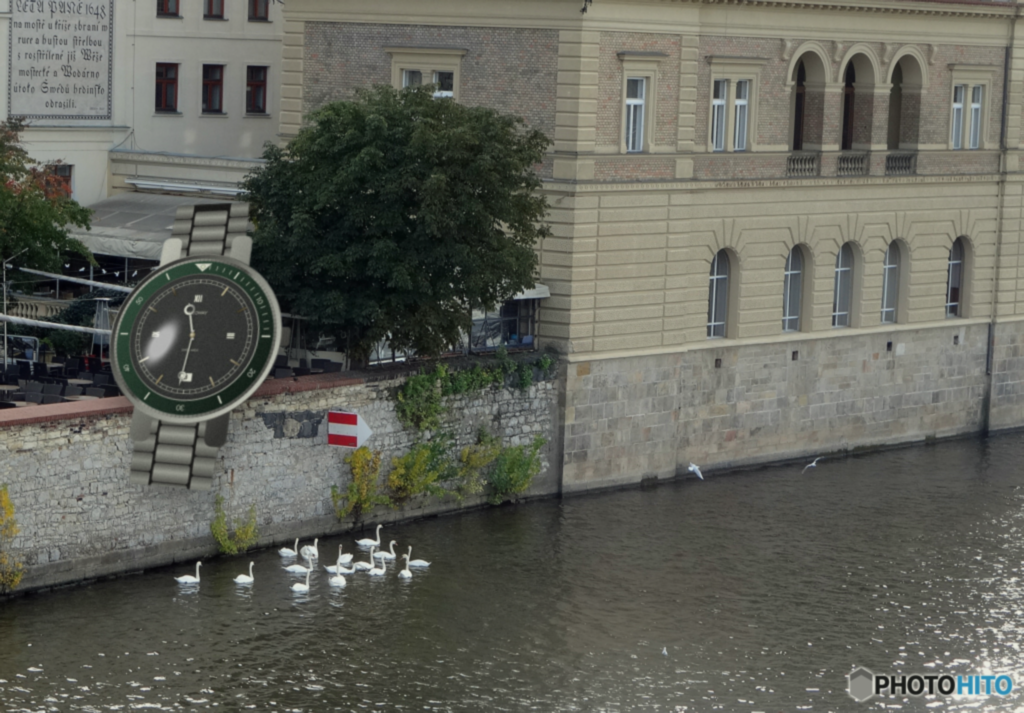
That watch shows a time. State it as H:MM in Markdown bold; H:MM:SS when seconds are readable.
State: **11:31**
